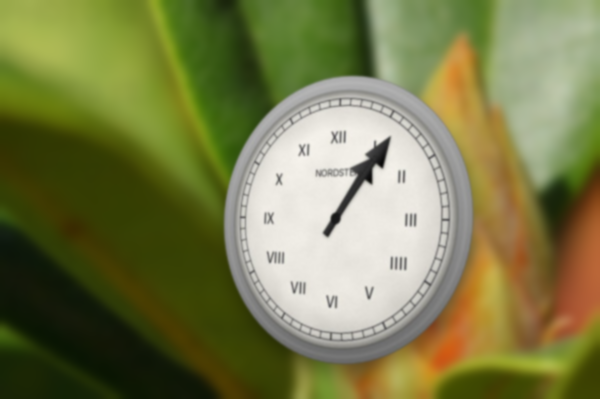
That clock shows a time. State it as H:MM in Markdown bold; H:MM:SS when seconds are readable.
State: **1:06**
